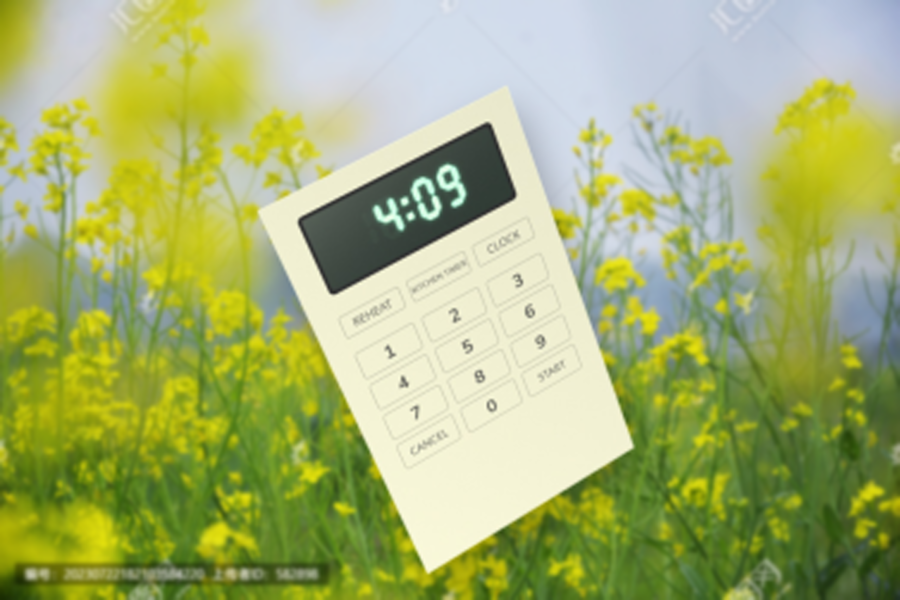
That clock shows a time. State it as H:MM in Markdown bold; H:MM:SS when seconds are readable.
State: **4:09**
